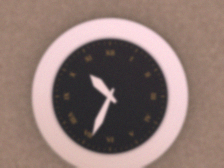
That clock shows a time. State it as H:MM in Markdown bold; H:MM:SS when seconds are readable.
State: **10:34**
